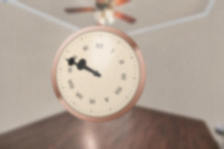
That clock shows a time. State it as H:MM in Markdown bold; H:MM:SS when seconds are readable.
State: **9:48**
